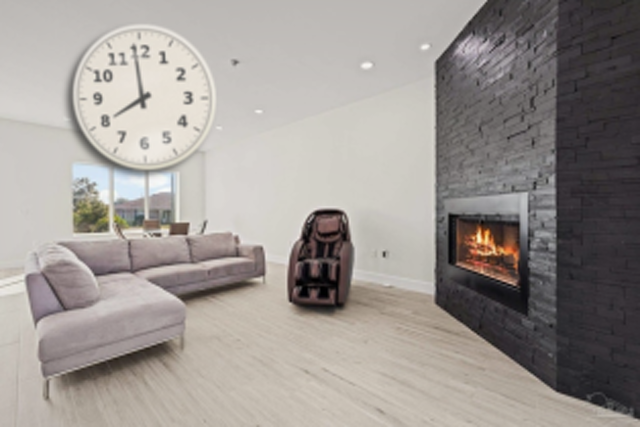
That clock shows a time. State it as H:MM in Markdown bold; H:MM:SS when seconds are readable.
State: **7:59**
